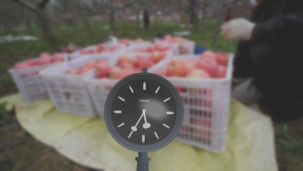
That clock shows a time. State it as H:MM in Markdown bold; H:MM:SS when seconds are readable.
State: **5:35**
